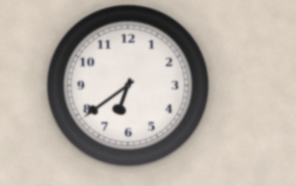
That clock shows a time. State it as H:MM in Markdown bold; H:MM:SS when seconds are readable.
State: **6:39**
